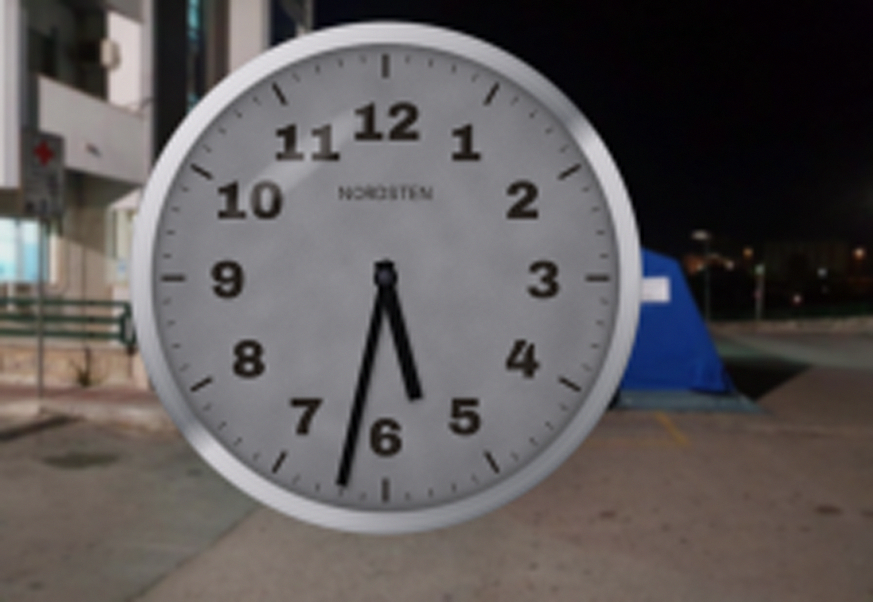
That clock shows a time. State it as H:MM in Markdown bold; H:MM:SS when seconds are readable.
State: **5:32**
